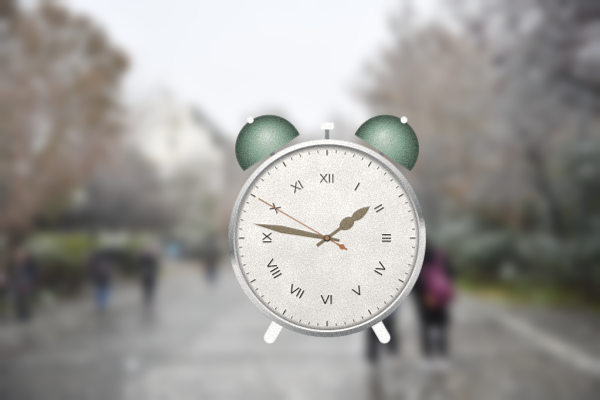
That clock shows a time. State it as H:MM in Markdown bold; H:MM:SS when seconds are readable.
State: **1:46:50**
